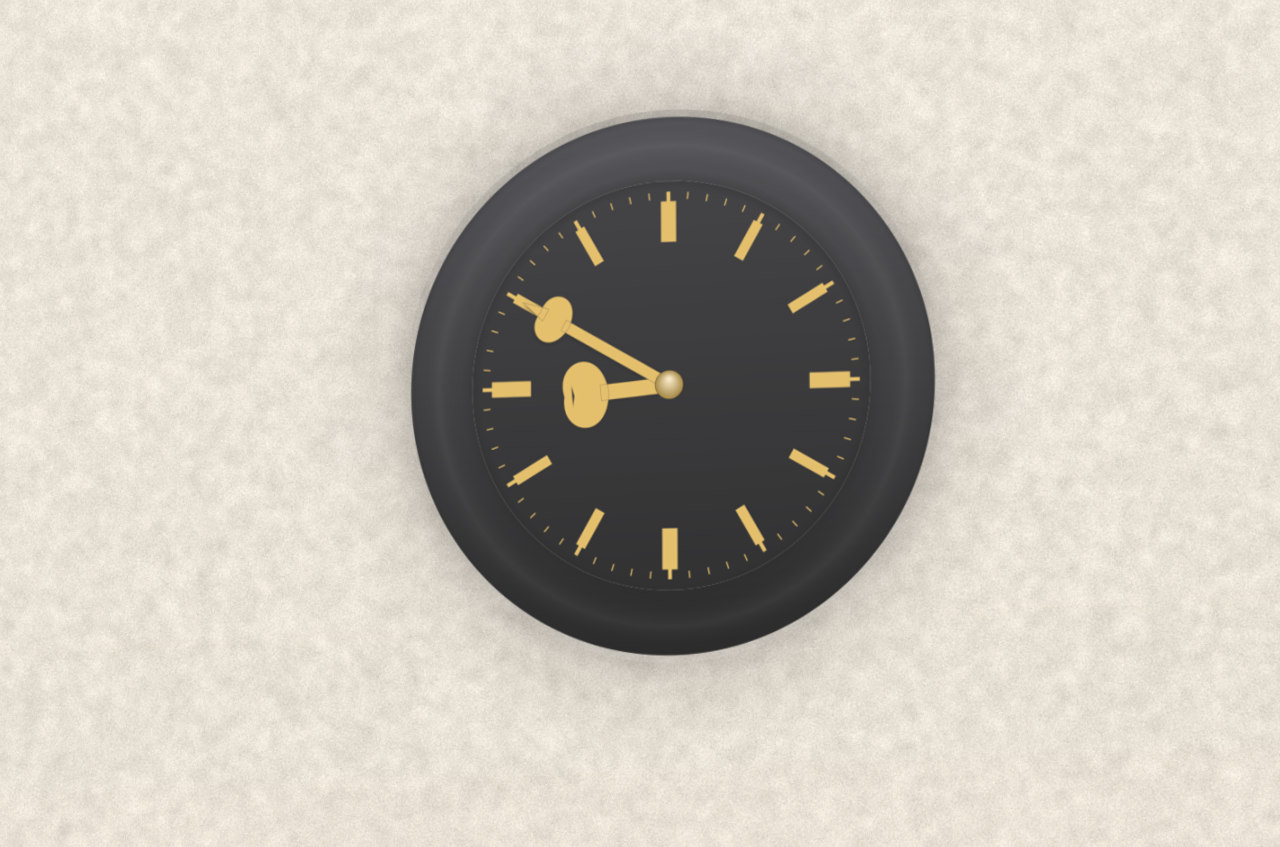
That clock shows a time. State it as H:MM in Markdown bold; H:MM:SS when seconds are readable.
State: **8:50**
